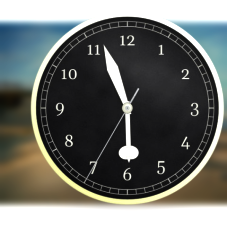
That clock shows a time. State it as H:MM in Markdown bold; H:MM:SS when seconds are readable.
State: **5:56:35**
